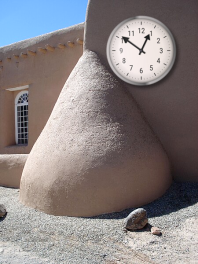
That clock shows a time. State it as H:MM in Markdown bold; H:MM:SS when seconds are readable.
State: **12:51**
